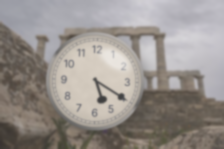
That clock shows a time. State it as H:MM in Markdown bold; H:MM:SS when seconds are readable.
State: **5:20**
